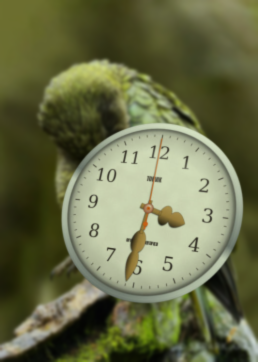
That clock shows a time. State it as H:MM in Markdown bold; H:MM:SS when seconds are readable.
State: **3:31:00**
